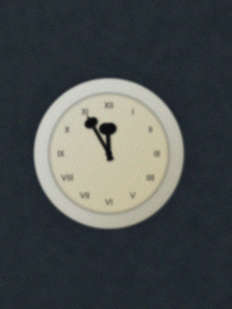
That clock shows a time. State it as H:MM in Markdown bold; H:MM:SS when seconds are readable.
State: **11:55**
